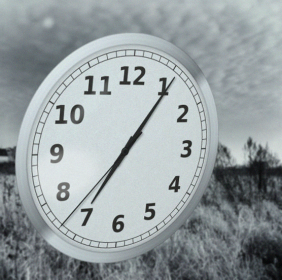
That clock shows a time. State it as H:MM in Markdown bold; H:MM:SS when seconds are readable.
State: **7:05:37**
